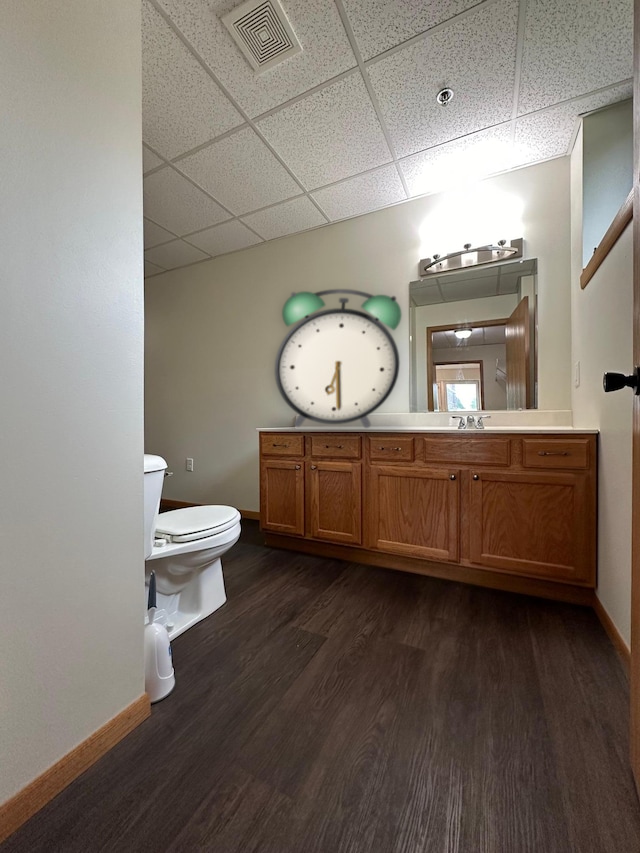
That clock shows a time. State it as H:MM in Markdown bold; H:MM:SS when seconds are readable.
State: **6:29**
